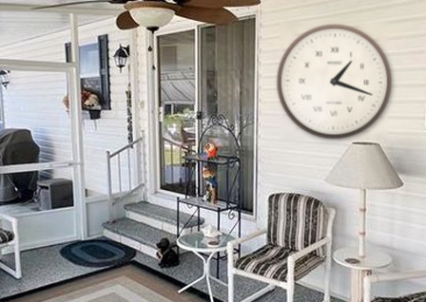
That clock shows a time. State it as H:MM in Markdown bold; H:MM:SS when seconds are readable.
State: **1:18**
